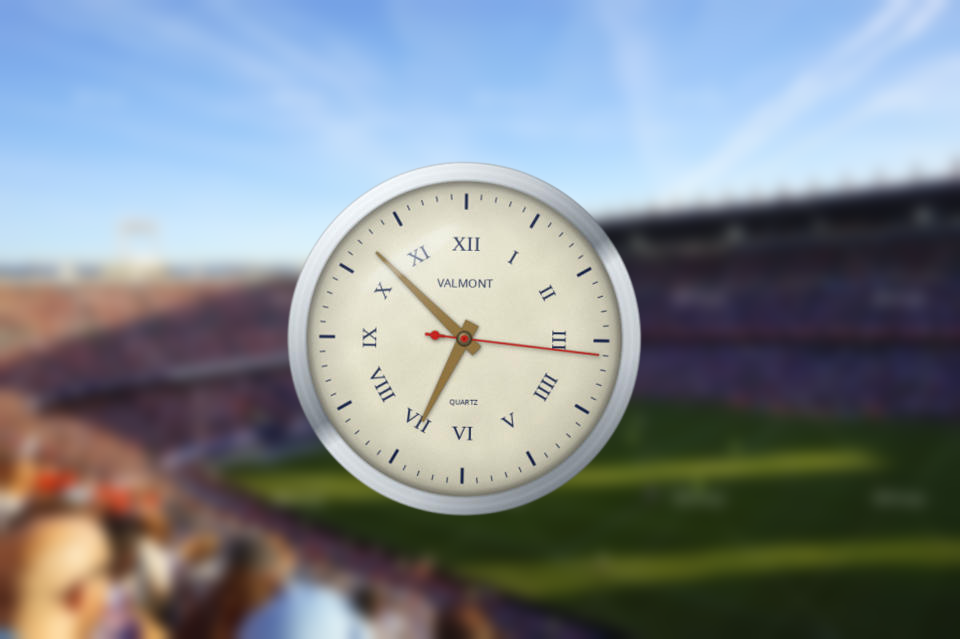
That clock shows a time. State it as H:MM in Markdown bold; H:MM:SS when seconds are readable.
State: **6:52:16**
